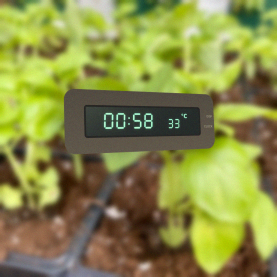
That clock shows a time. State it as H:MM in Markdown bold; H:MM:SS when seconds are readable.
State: **0:58**
